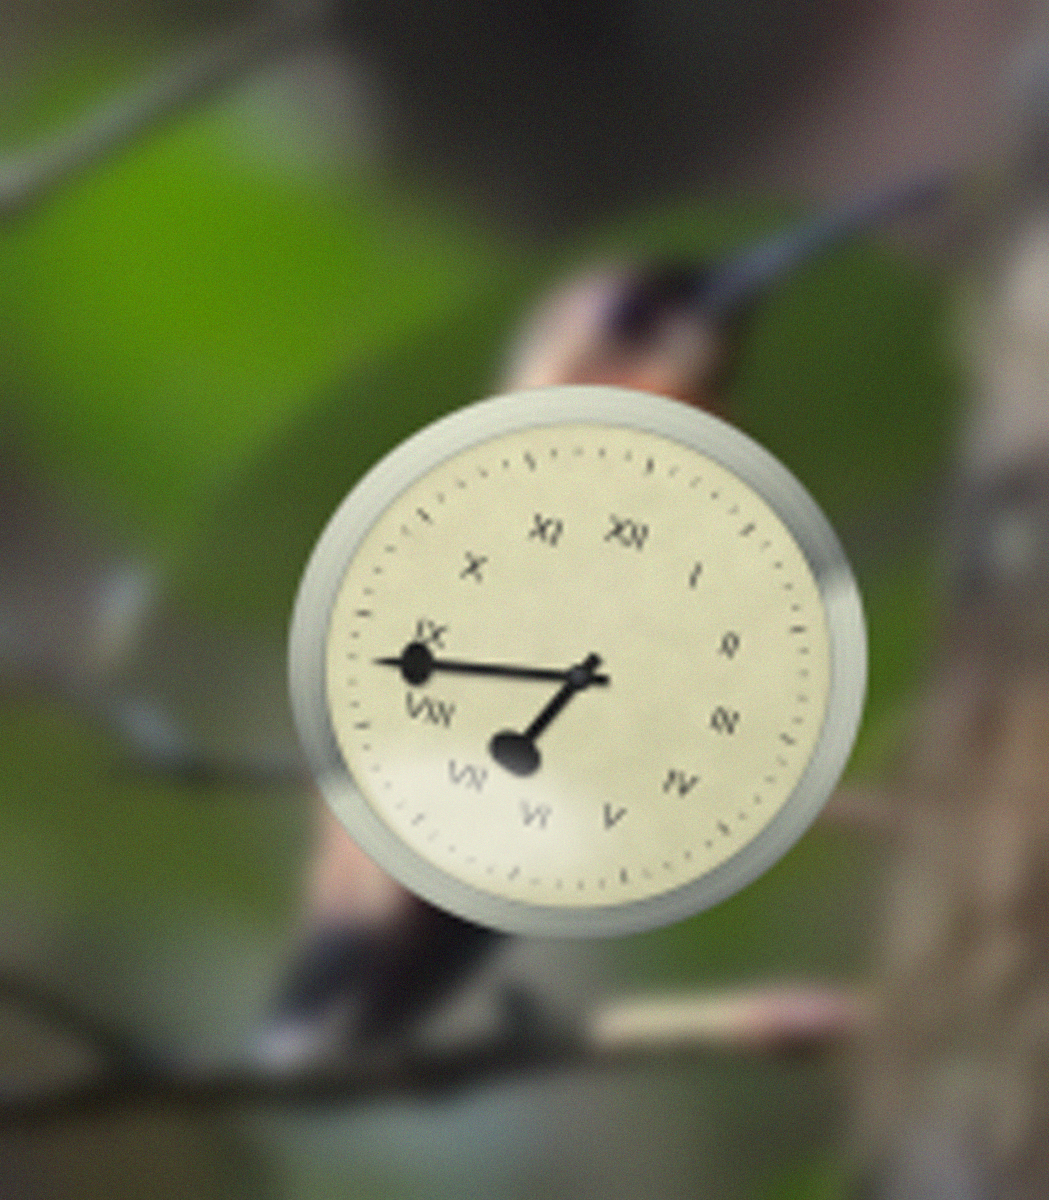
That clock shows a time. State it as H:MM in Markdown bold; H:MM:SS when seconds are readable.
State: **6:43**
